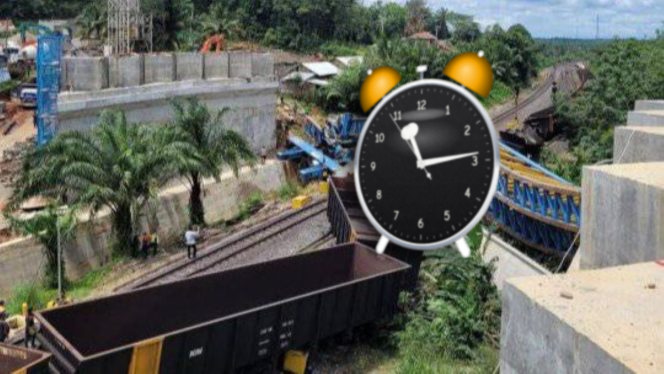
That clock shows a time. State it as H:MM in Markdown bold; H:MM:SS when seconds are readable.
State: **11:13:54**
